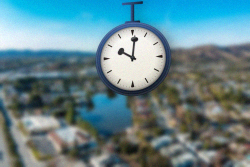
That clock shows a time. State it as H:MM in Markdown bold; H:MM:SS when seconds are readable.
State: **10:01**
